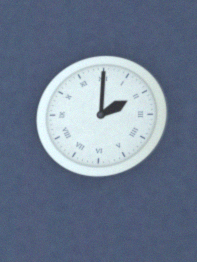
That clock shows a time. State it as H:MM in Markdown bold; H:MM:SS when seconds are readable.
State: **2:00**
